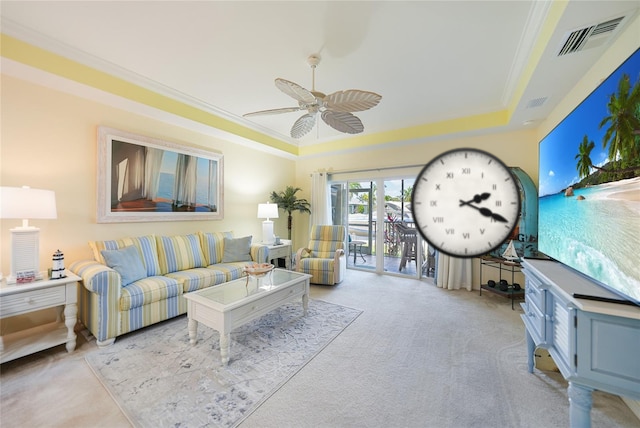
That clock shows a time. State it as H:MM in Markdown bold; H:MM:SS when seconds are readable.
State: **2:19**
